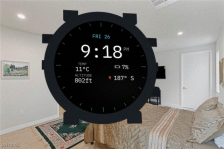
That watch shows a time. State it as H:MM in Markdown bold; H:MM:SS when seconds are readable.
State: **9:18**
